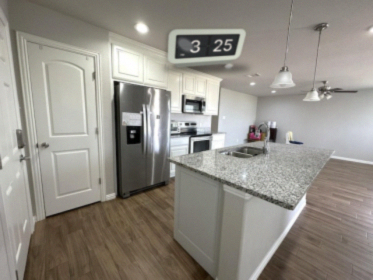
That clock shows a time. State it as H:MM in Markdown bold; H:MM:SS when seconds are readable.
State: **3:25**
